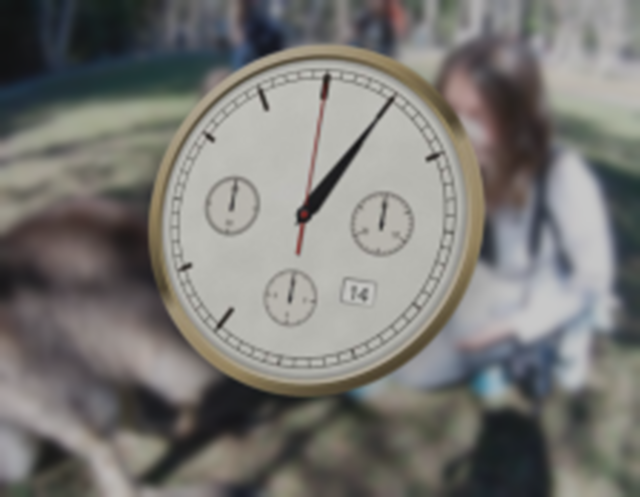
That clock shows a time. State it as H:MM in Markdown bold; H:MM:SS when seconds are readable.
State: **1:05**
